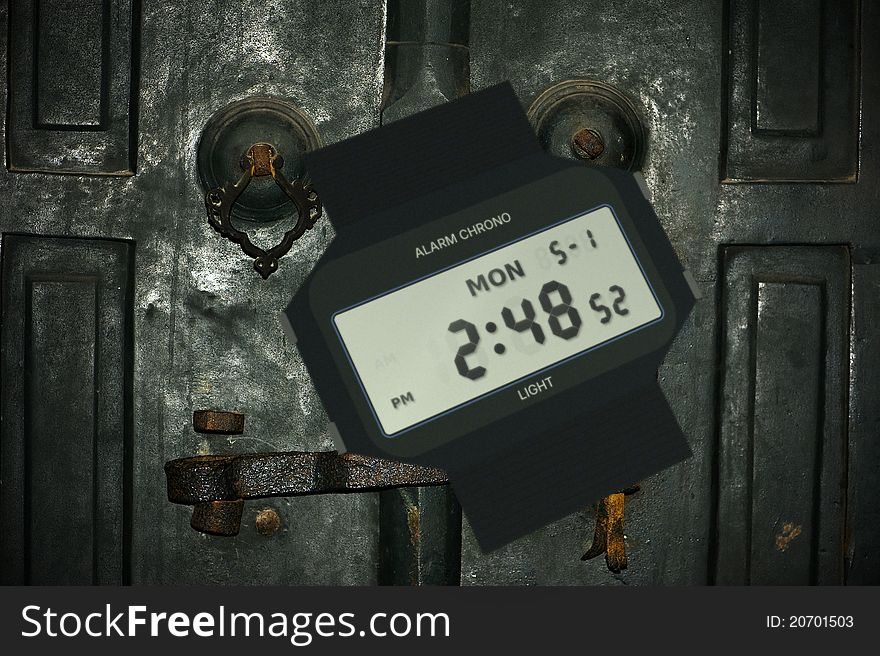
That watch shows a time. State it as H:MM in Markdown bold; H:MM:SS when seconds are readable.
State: **2:48:52**
